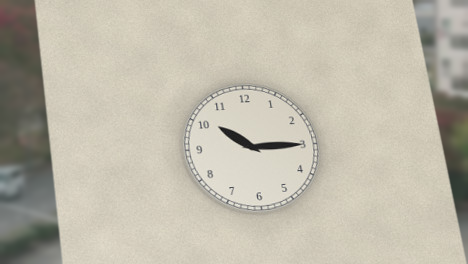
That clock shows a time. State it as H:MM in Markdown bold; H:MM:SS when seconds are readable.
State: **10:15**
